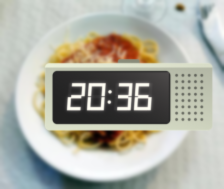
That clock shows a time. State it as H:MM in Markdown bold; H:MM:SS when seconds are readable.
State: **20:36**
